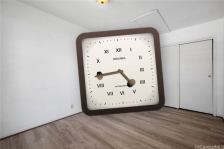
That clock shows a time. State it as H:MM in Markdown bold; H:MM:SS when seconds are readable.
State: **4:44**
